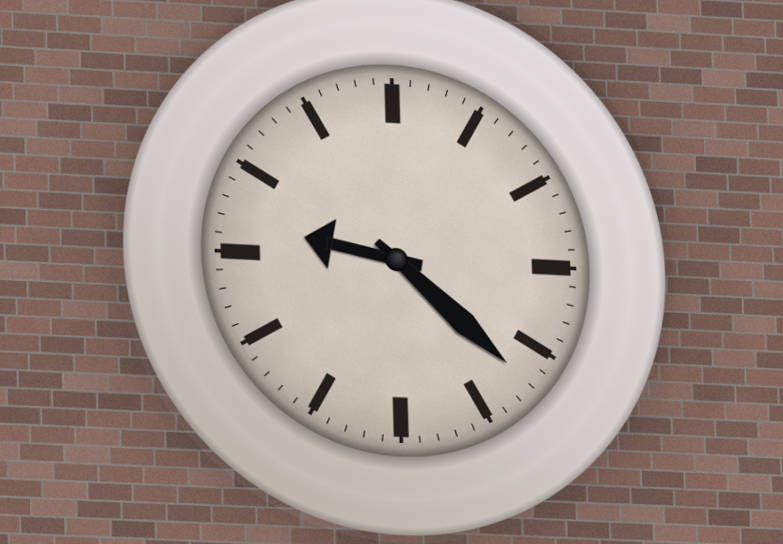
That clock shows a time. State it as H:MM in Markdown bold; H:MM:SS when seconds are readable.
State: **9:22**
